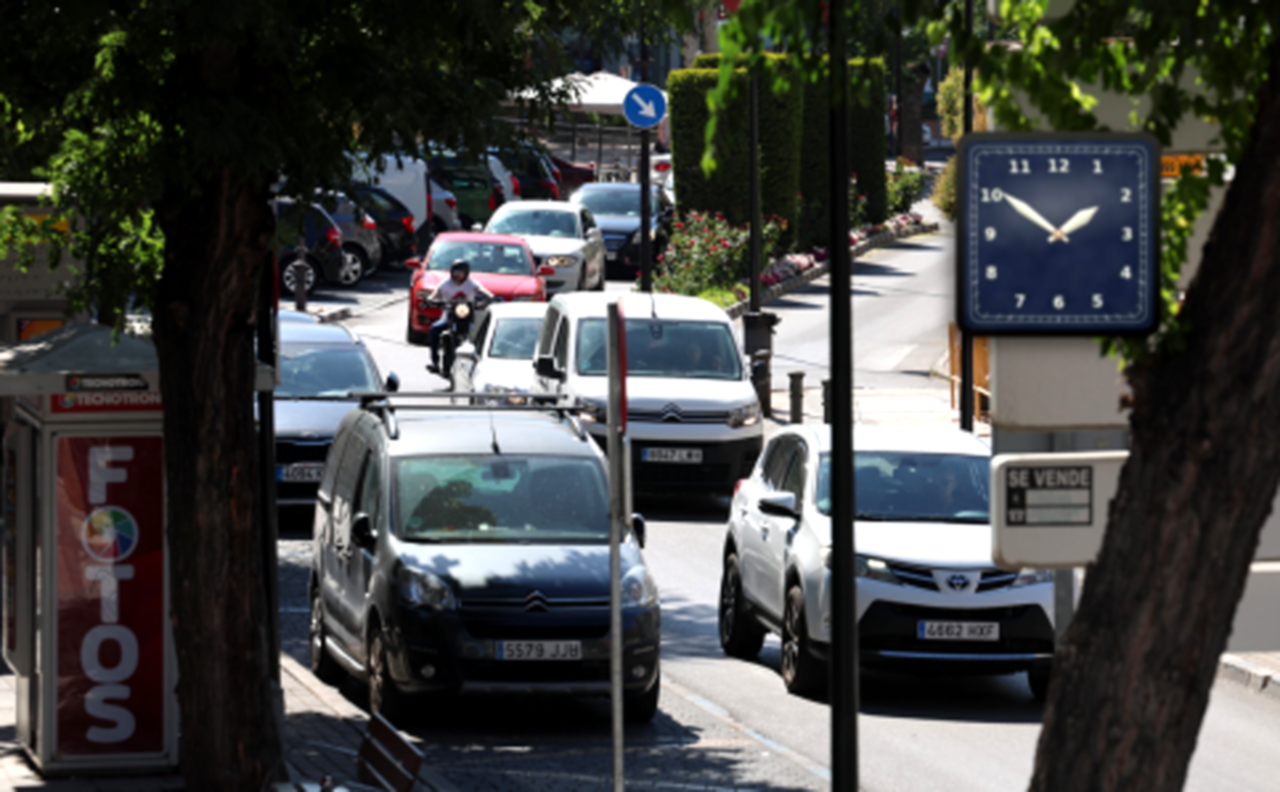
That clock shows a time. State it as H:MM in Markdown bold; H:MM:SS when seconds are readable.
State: **1:51**
